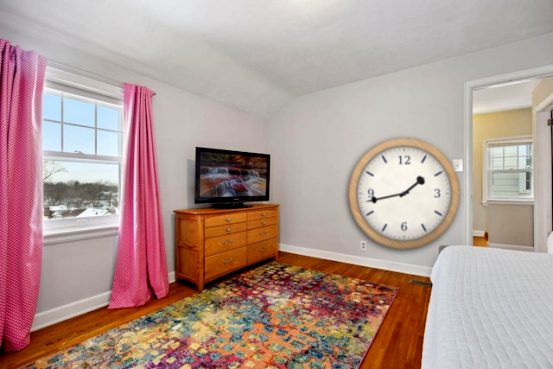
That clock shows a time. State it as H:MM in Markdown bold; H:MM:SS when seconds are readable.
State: **1:43**
